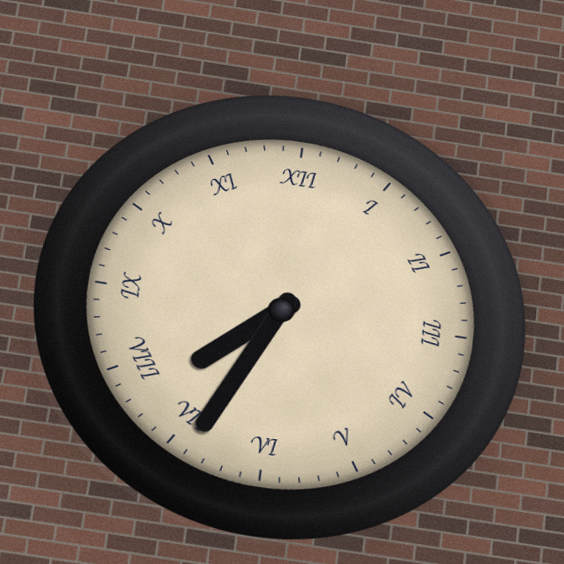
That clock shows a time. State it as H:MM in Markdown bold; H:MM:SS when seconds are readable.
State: **7:34**
